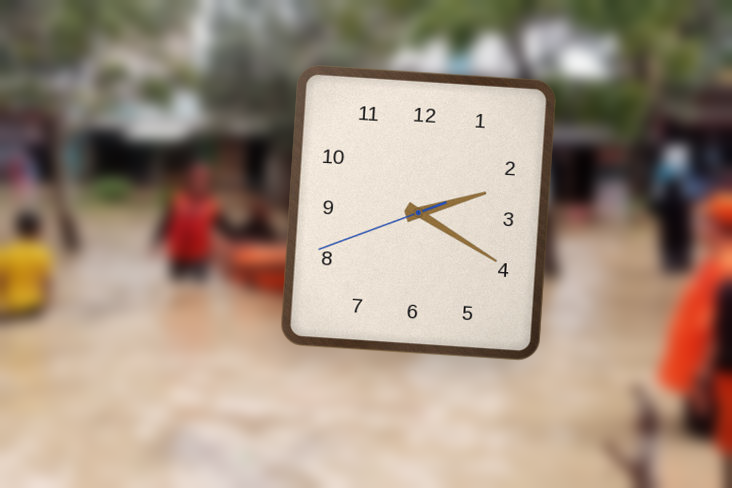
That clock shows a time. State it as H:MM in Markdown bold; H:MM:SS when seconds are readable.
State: **2:19:41**
